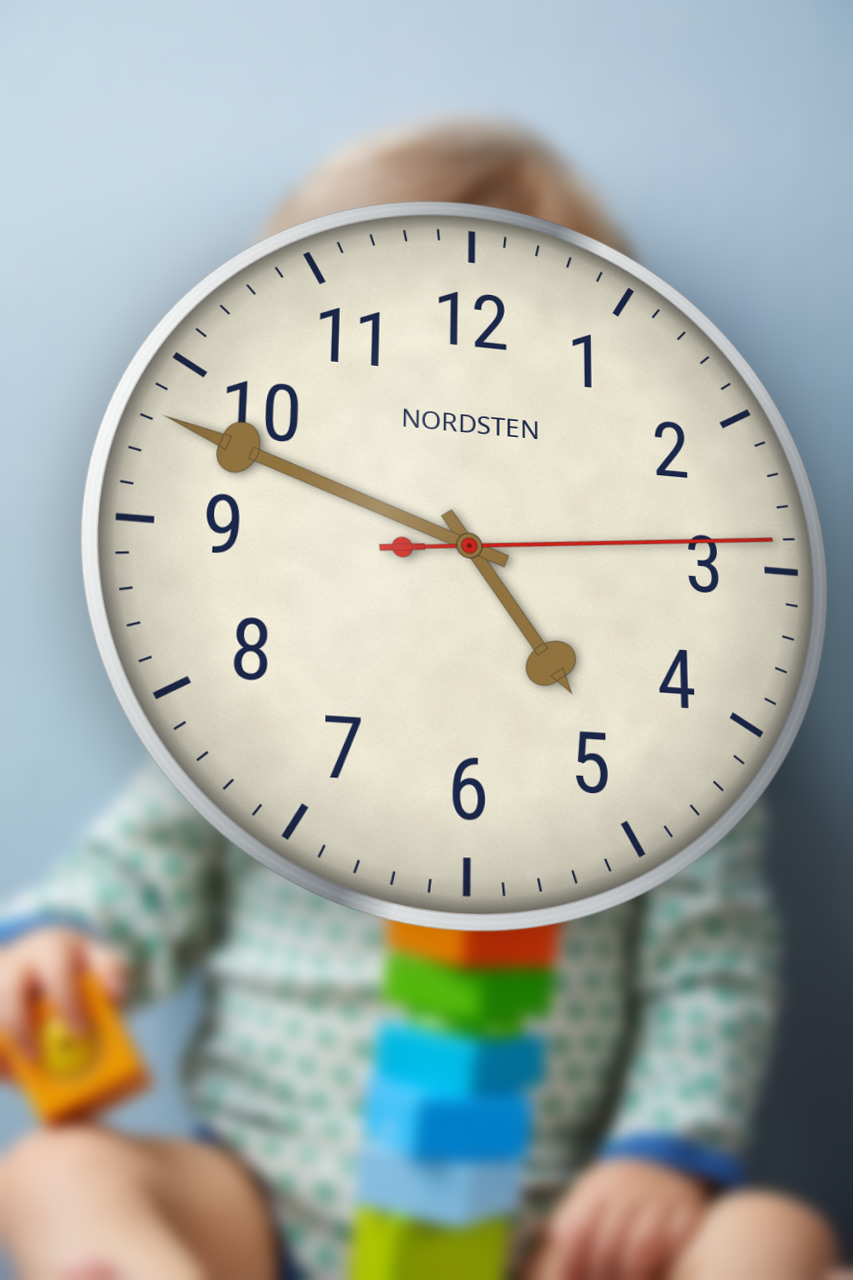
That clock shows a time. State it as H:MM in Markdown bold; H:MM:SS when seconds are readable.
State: **4:48:14**
